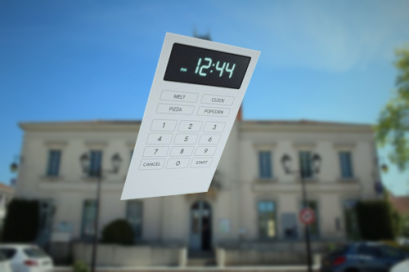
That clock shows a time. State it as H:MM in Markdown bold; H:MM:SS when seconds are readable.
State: **12:44**
